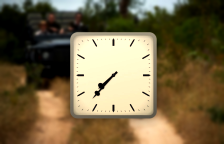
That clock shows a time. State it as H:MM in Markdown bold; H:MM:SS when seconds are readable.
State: **7:37**
